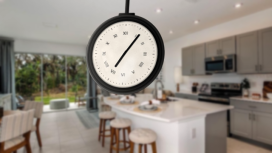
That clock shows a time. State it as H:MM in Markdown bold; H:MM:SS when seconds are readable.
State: **7:06**
